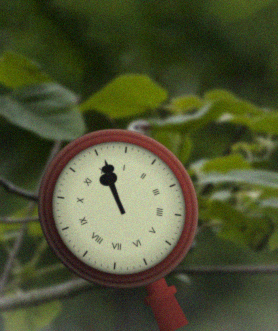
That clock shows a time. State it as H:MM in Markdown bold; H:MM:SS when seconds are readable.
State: **12:01**
